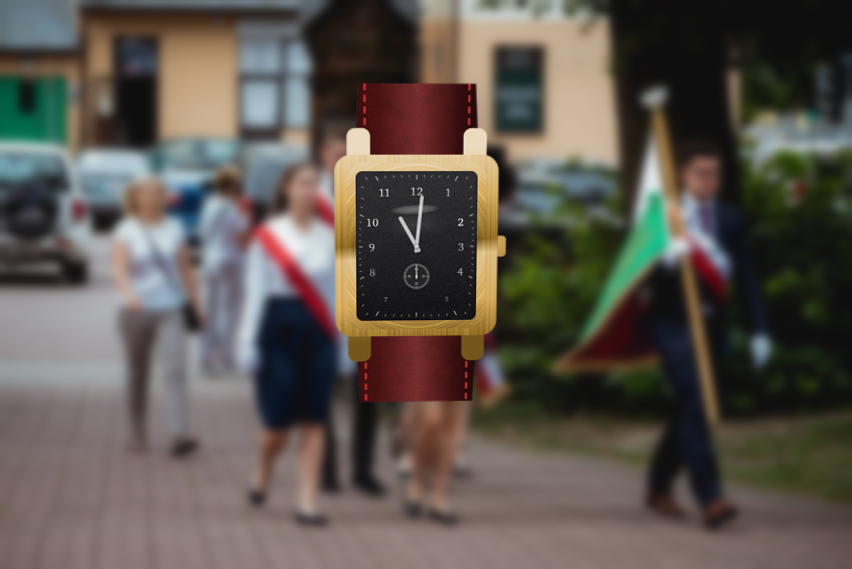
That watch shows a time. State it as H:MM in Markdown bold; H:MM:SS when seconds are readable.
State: **11:01**
